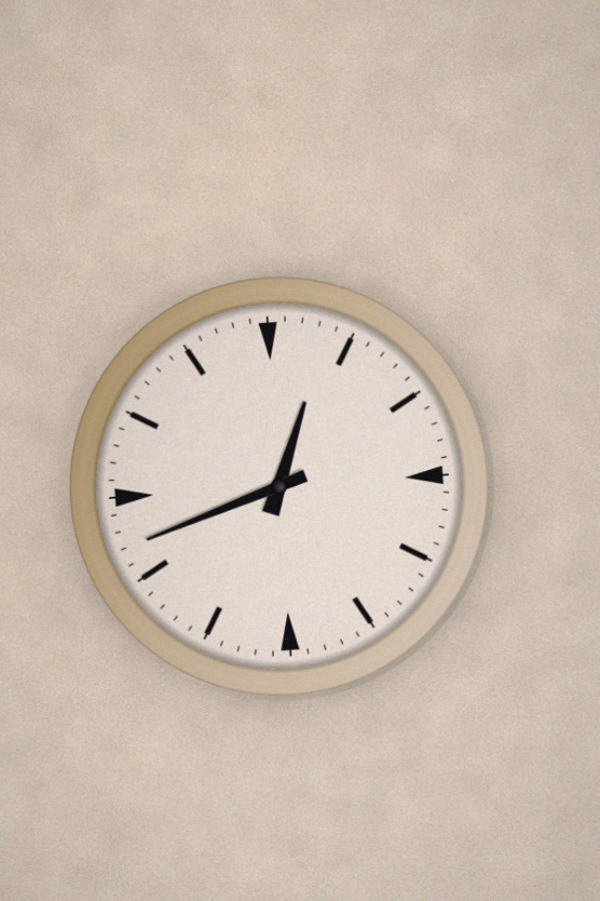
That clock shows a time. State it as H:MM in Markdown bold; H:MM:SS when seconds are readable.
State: **12:42**
